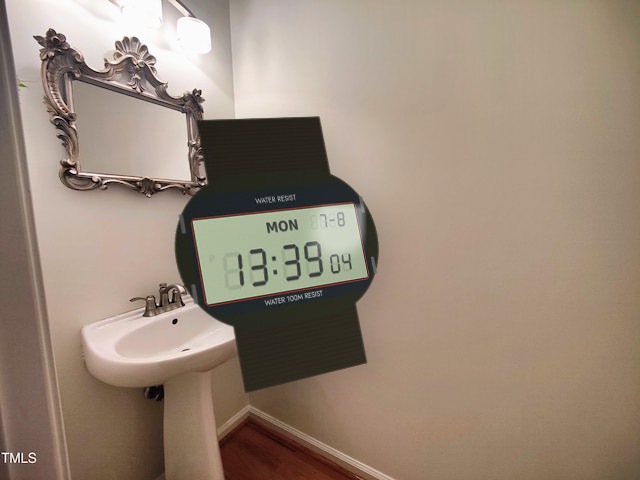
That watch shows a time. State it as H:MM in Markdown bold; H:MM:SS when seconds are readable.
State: **13:39:04**
